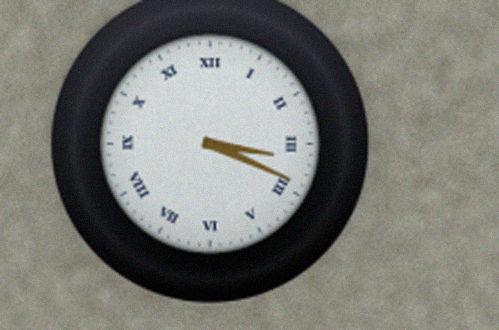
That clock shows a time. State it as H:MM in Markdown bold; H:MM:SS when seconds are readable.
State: **3:19**
